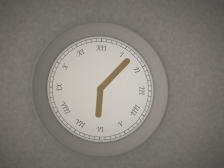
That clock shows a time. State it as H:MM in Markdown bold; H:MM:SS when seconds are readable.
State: **6:07**
